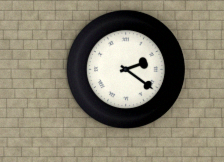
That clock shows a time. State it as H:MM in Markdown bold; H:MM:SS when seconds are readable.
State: **2:21**
